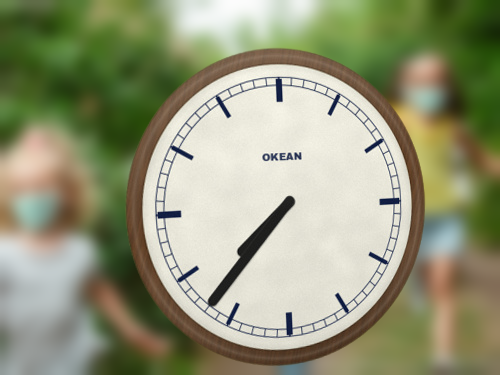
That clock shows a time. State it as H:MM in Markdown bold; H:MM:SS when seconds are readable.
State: **7:37**
